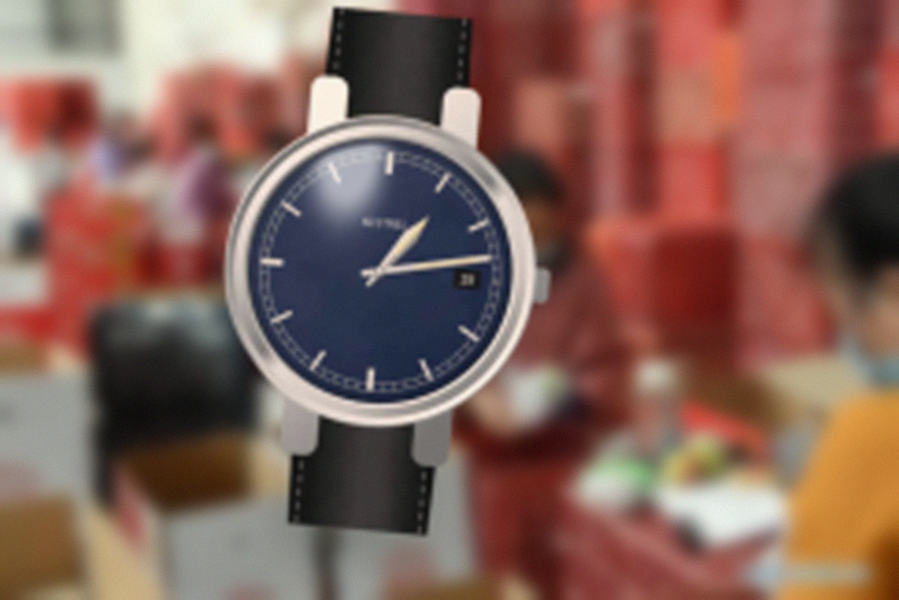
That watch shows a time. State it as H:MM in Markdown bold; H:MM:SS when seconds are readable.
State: **1:13**
